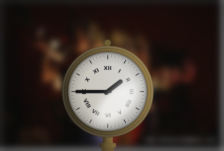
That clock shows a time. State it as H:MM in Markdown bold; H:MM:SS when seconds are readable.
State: **1:45**
